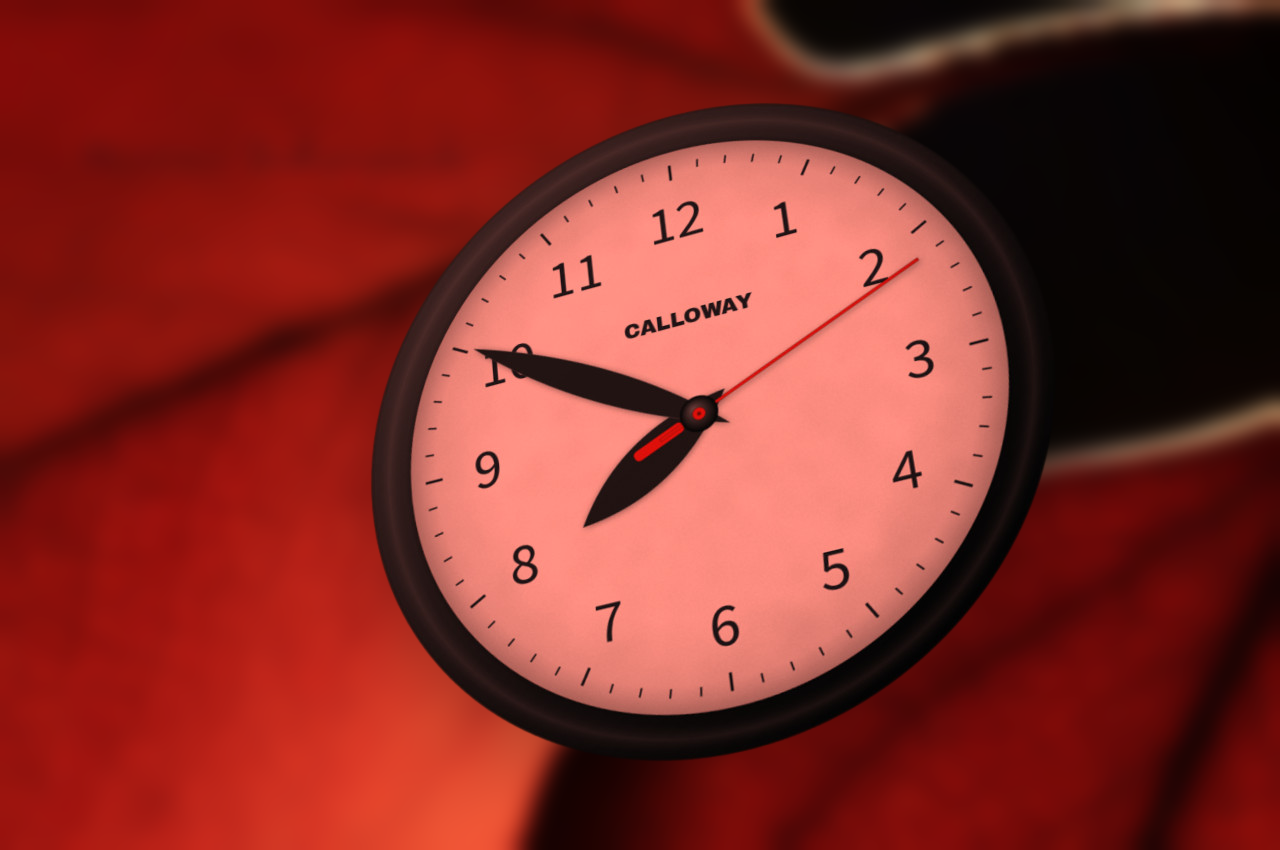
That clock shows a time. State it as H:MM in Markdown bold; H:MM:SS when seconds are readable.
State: **7:50:11**
